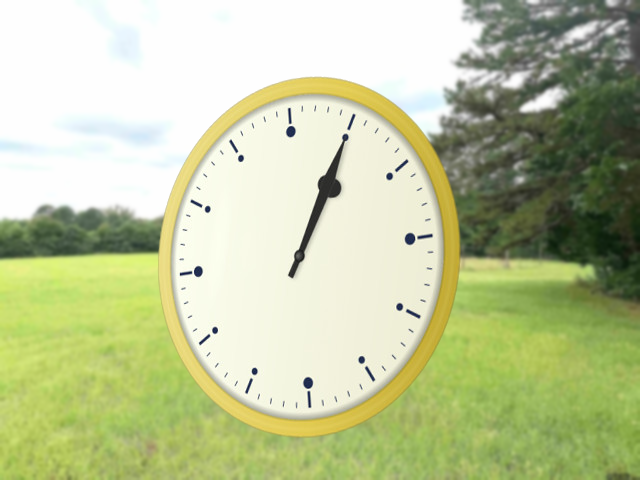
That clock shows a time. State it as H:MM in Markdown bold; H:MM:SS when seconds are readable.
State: **1:05**
